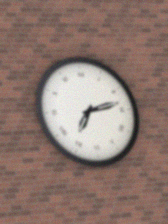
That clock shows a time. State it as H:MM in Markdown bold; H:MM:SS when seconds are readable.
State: **7:13**
